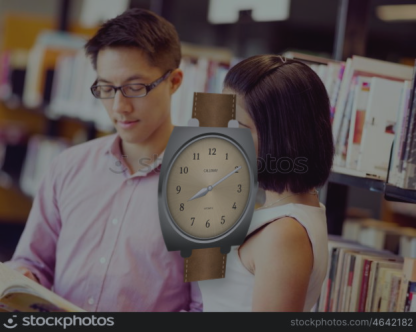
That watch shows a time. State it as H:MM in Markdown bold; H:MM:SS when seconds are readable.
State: **8:10**
